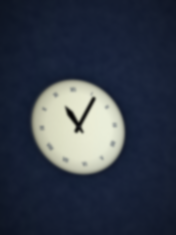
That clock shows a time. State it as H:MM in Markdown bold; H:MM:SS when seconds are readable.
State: **11:06**
